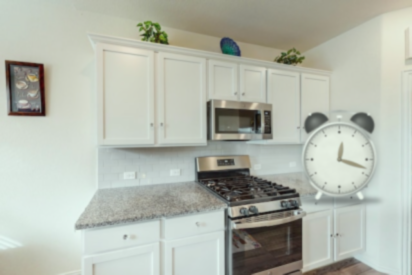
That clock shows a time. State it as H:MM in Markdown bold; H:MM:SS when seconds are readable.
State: **12:18**
